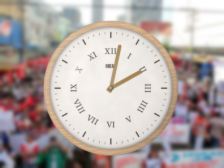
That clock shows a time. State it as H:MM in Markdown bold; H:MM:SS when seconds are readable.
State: **2:02**
